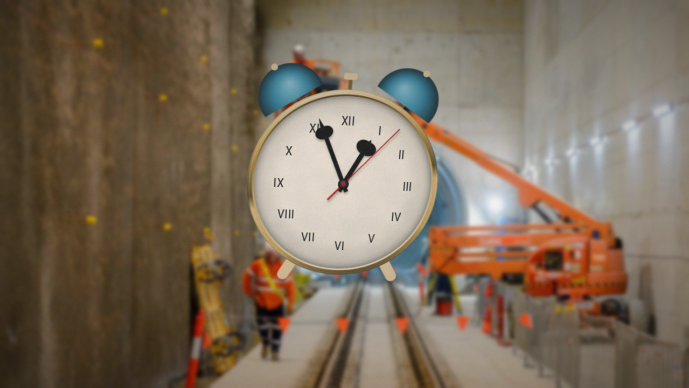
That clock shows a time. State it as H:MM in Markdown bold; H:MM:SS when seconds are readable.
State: **12:56:07**
